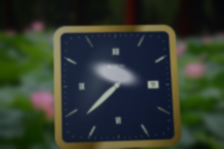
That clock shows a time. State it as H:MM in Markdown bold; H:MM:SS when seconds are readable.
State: **7:38**
